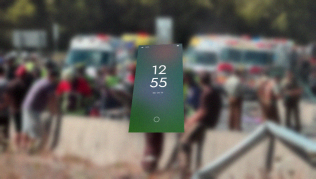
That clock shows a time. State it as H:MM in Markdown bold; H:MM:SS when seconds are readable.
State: **12:55**
